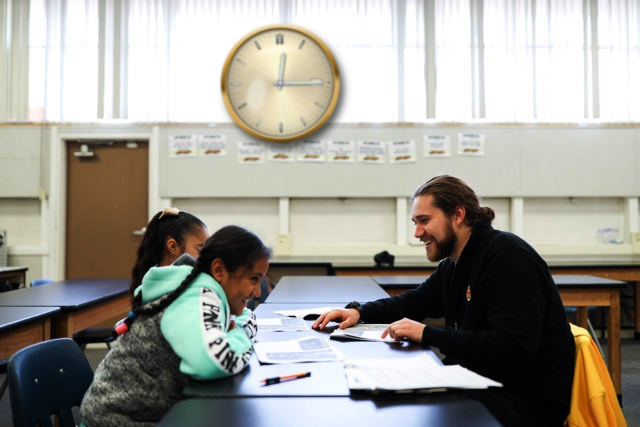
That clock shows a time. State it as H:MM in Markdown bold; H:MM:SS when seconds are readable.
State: **12:15**
